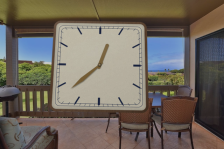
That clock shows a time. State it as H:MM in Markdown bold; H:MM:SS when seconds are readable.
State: **12:38**
